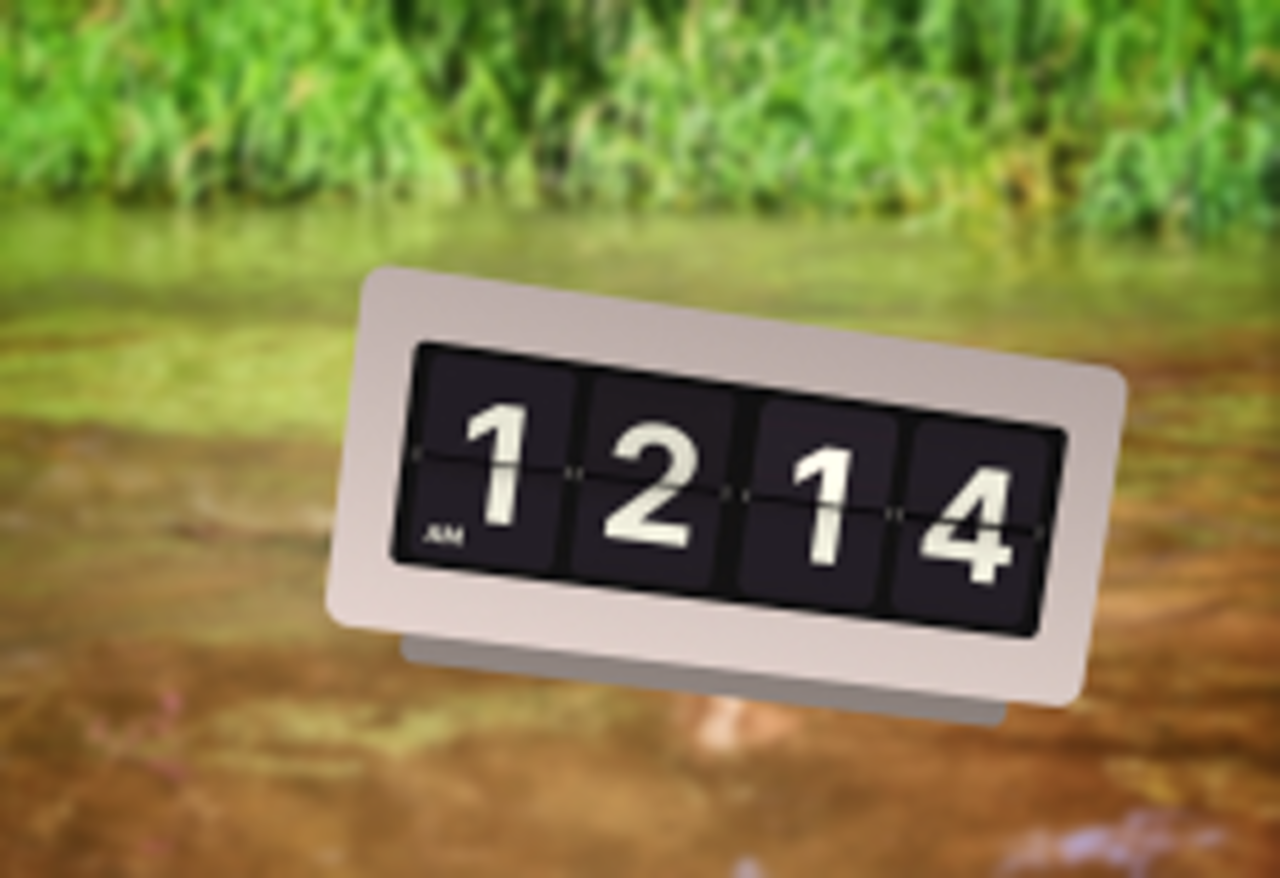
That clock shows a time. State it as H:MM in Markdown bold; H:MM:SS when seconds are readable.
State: **12:14**
